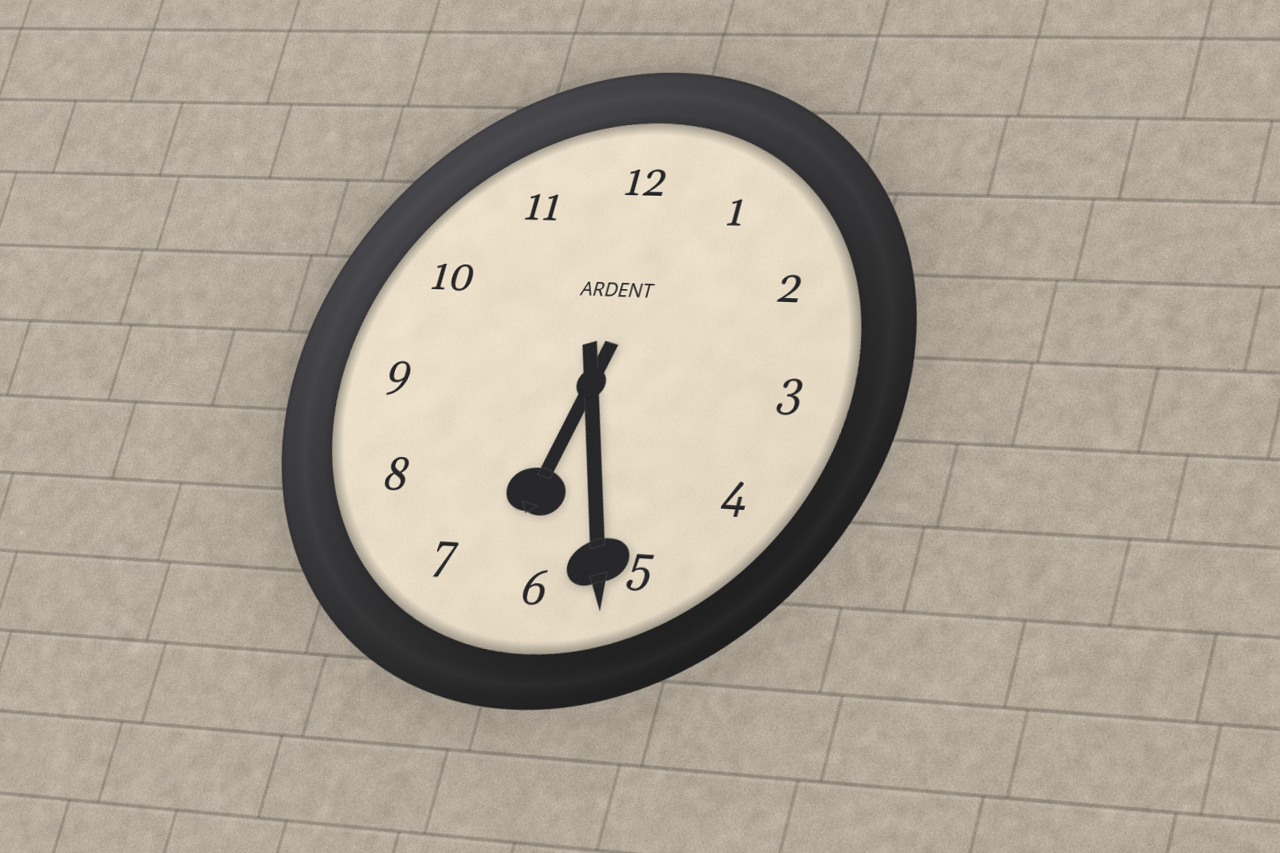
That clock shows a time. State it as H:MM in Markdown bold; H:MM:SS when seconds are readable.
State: **6:27**
